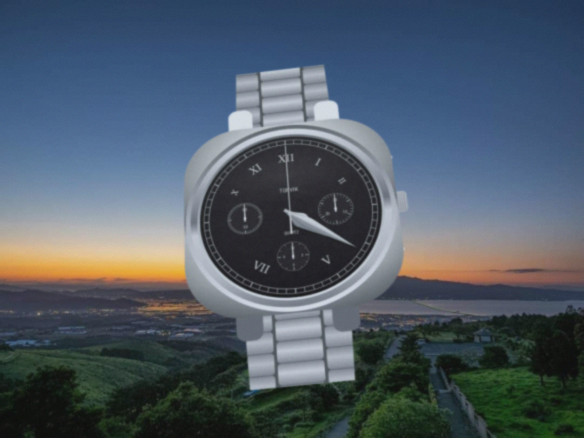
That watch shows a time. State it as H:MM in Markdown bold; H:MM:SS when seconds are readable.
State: **4:21**
